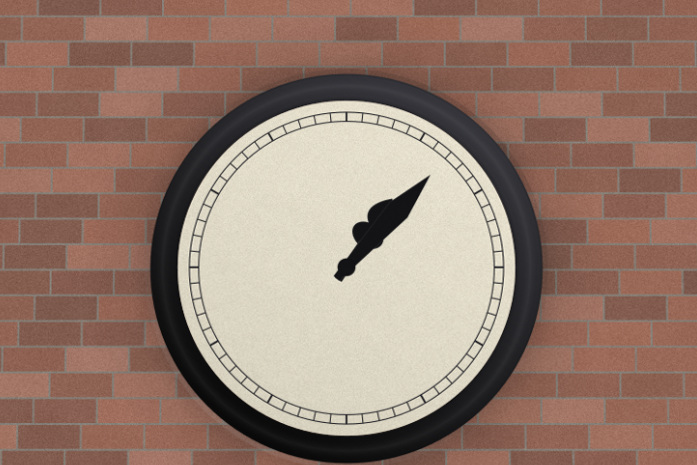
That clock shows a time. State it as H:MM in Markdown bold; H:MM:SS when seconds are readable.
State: **1:07**
